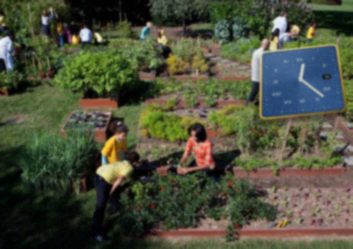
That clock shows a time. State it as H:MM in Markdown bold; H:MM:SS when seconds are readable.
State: **12:23**
